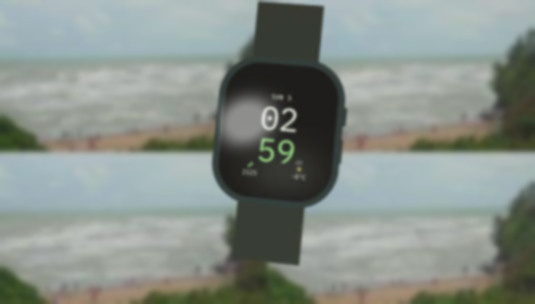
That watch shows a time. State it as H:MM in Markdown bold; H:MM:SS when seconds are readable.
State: **2:59**
